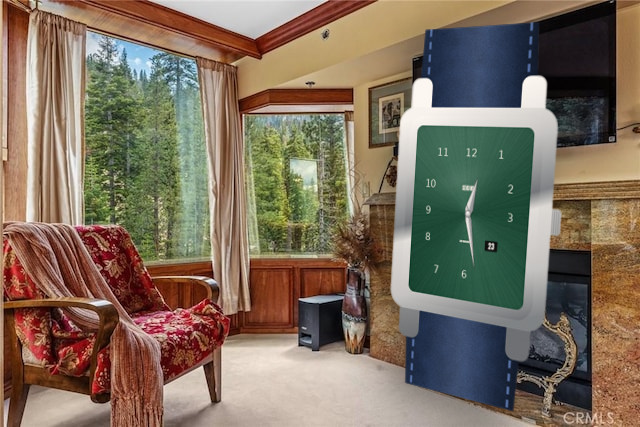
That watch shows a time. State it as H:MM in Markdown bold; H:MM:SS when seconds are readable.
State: **12:28**
